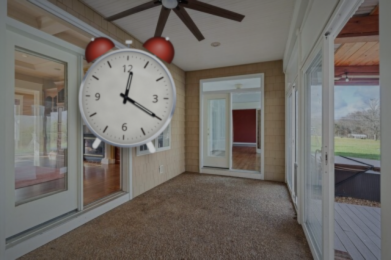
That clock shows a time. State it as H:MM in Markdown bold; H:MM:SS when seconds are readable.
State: **12:20**
